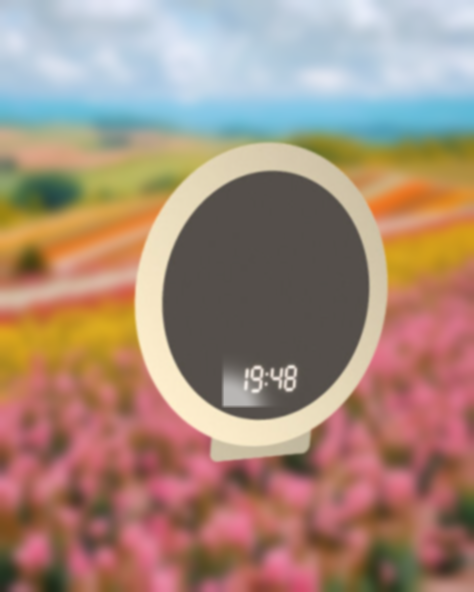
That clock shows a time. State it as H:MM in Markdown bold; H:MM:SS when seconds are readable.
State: **19:48**
